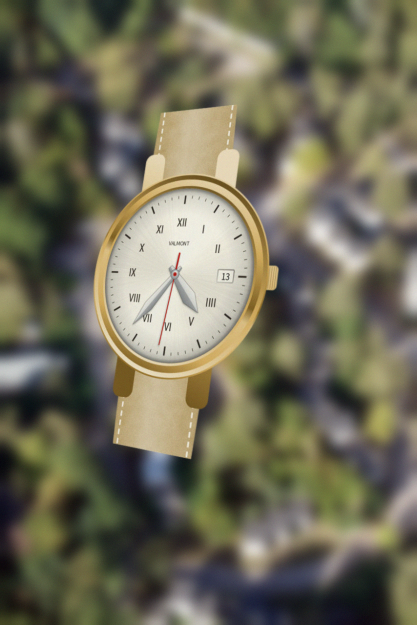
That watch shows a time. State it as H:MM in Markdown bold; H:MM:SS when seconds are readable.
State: **4:36:31**
